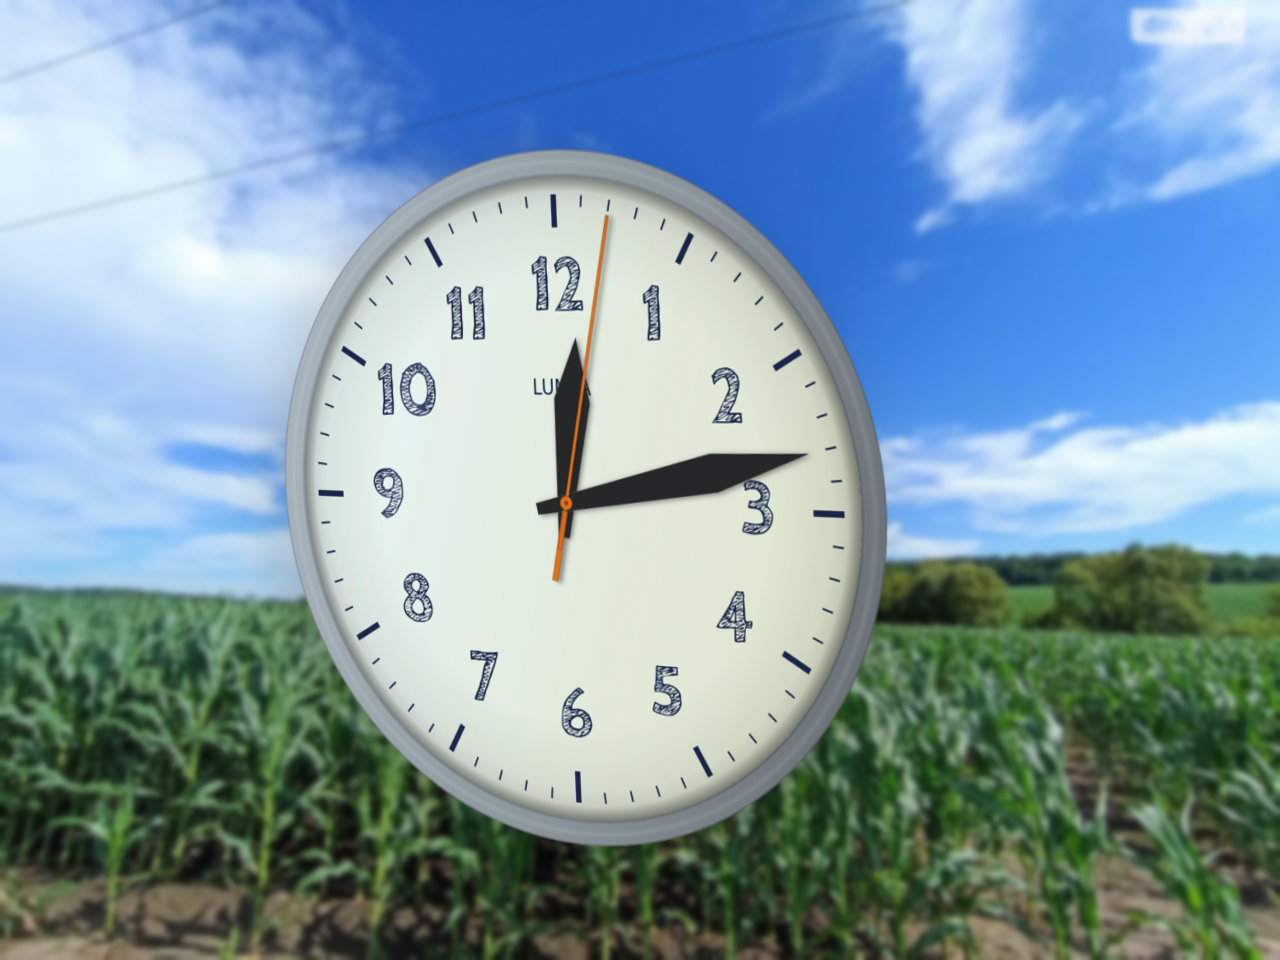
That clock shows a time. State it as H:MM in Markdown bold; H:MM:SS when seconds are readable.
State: **12:13:02**
